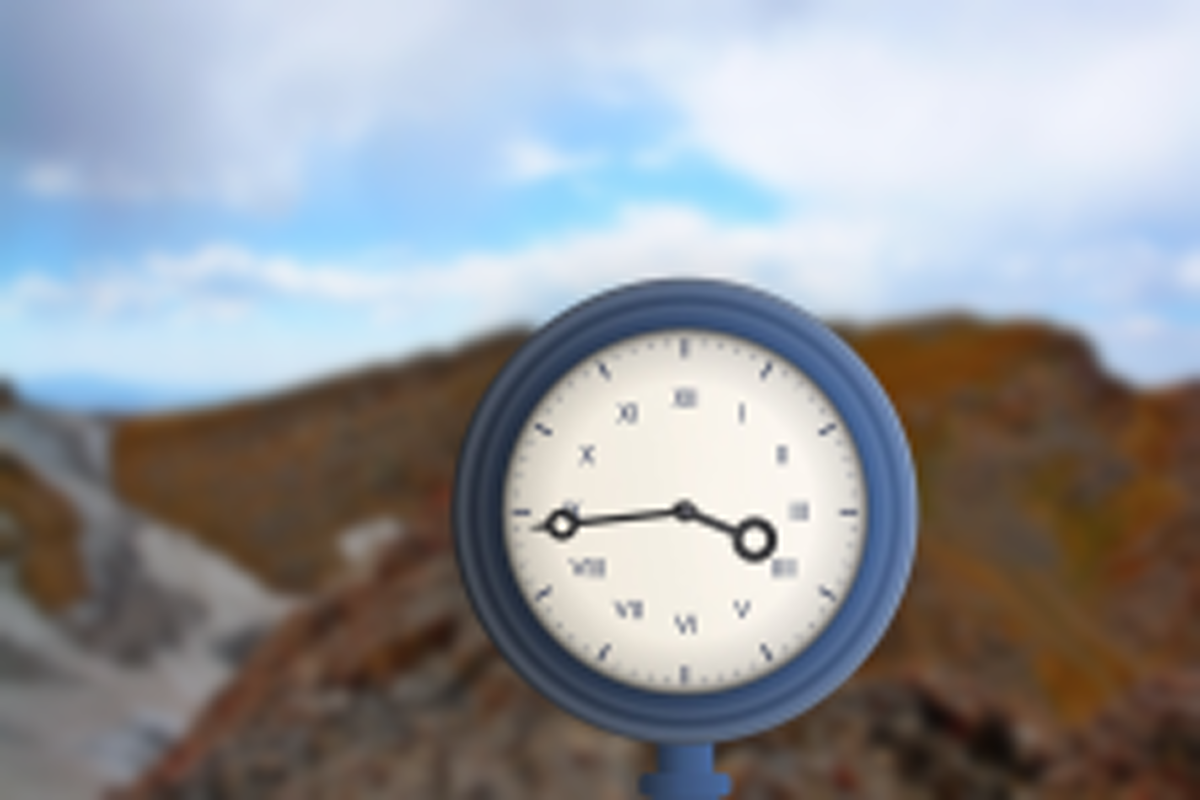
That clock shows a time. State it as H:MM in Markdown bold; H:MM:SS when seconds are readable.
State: **3:44**
